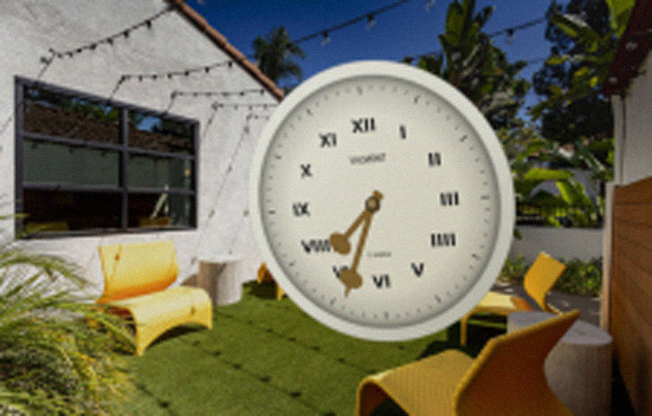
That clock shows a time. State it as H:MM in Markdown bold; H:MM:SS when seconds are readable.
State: **7:34**
